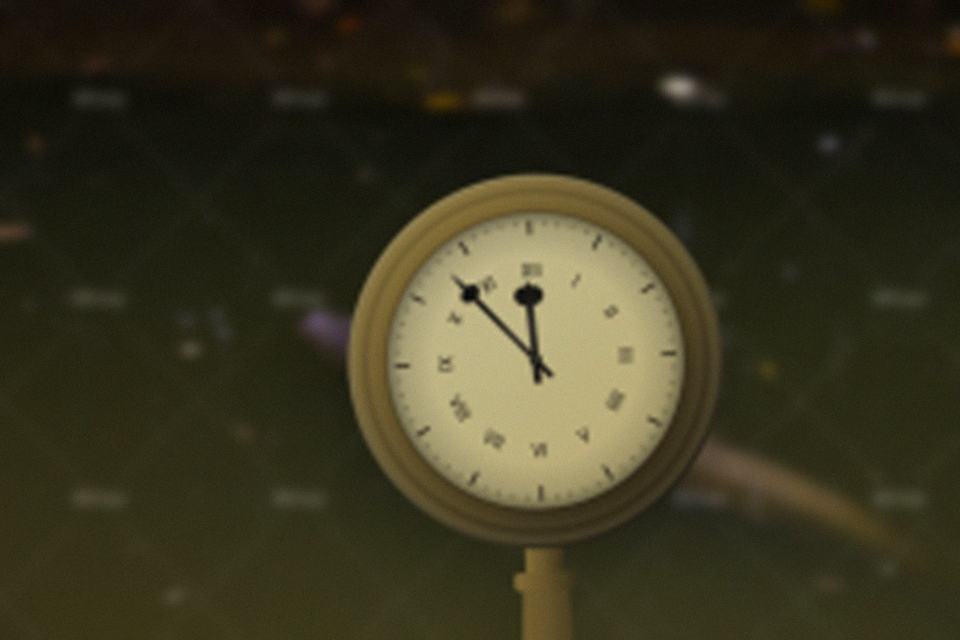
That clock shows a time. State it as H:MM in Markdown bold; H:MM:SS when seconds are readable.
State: **11:53**
